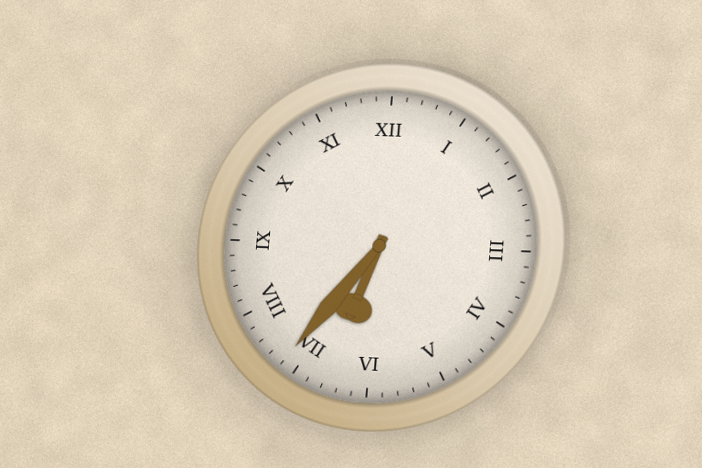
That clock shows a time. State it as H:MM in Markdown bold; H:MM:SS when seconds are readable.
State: **6:36**
